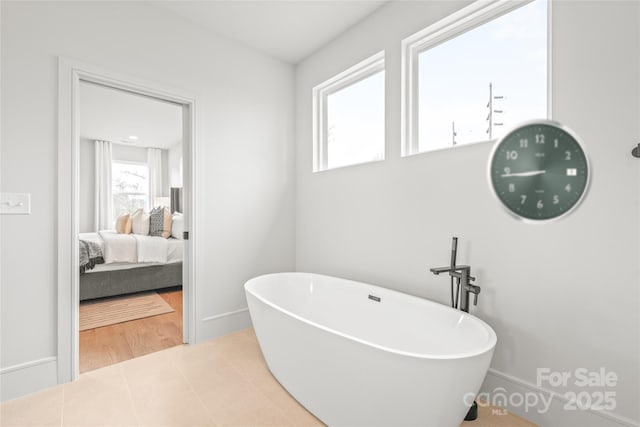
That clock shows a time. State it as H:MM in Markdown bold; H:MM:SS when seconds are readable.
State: **8:44**
